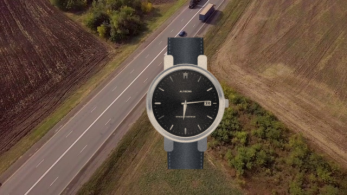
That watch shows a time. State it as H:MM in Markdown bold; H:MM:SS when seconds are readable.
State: **6:14**
